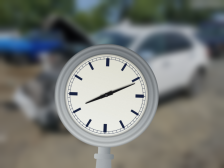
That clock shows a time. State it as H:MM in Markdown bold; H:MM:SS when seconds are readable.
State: **8:11**
